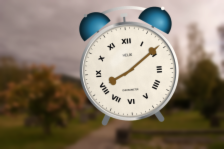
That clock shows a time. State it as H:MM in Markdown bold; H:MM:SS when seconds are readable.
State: **8:09**
